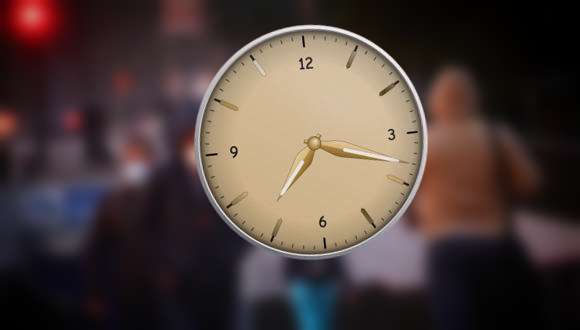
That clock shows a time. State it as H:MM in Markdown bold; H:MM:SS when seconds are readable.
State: **7:18**
